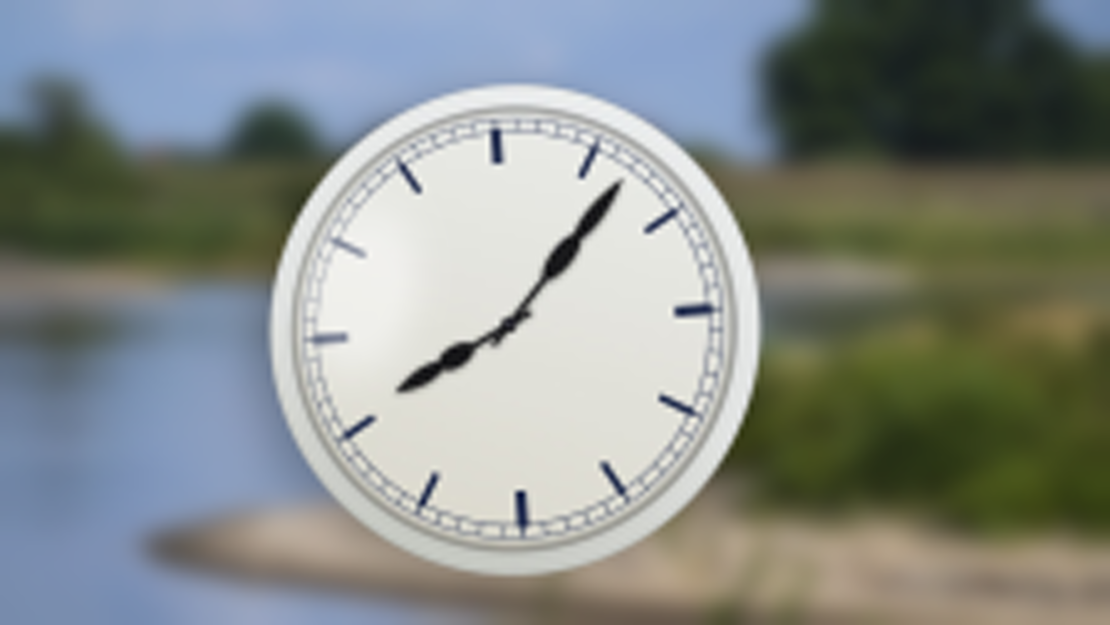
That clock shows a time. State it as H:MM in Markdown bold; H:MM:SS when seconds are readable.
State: **8:07**
